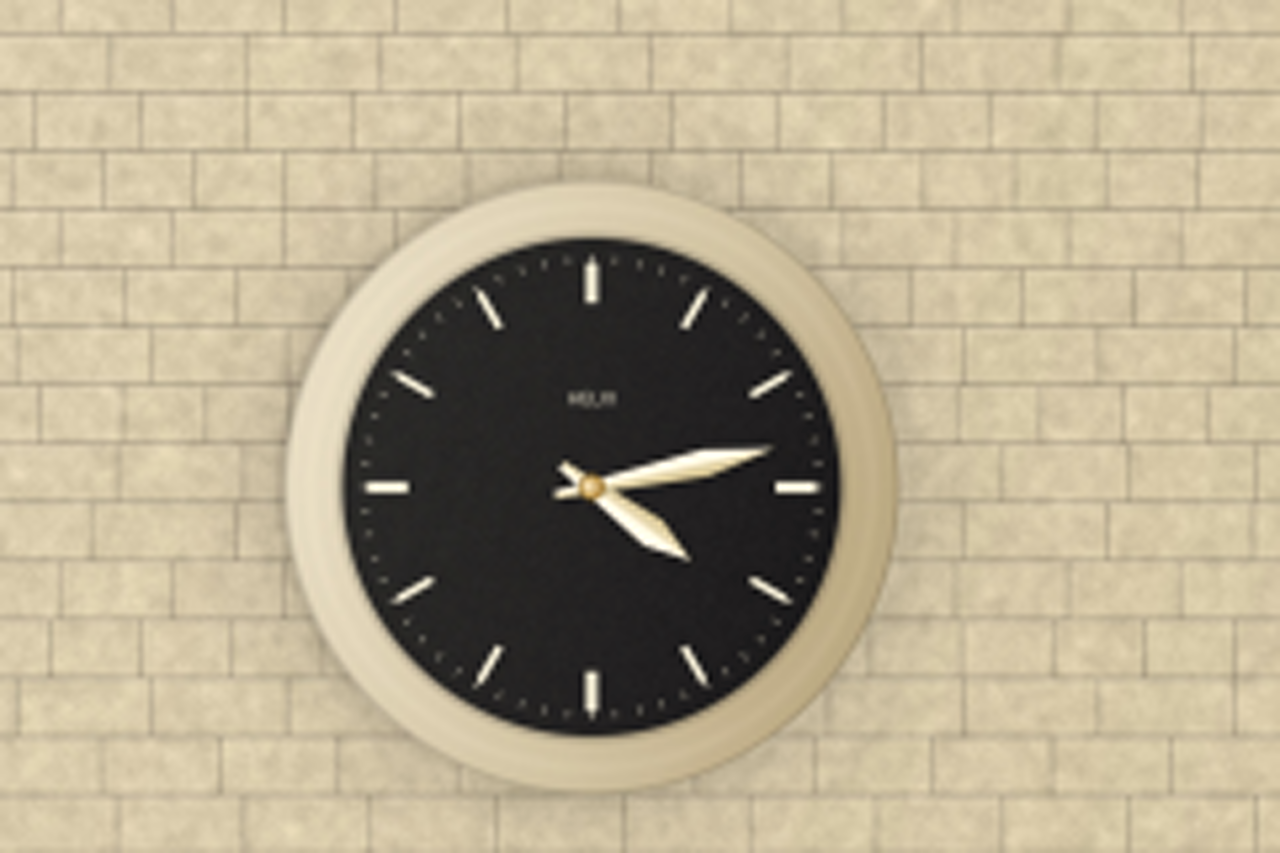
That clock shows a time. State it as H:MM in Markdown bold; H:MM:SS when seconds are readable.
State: **4:13**
